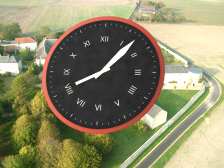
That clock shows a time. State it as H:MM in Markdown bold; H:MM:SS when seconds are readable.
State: **8:07**
